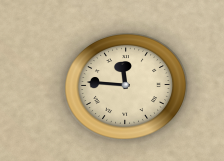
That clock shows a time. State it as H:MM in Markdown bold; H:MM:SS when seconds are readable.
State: **11:46**
